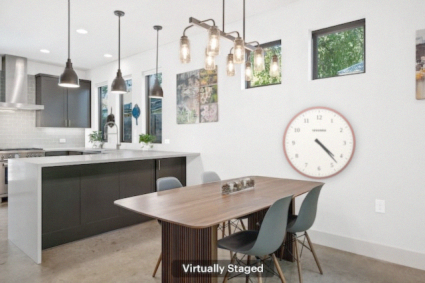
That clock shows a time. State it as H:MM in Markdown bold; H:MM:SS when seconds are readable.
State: **4:23**
